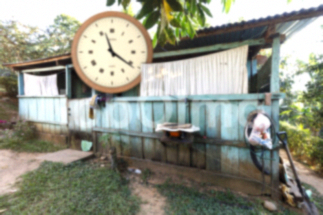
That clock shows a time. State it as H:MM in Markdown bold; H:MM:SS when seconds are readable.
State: **11:21**
